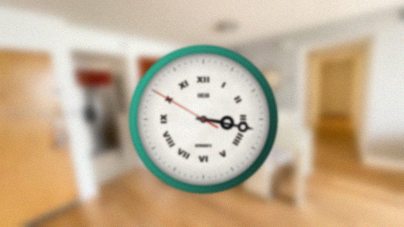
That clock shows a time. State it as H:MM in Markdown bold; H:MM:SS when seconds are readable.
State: **3:16:50**
